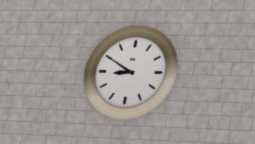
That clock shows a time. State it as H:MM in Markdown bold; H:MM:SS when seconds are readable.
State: **8:50**
